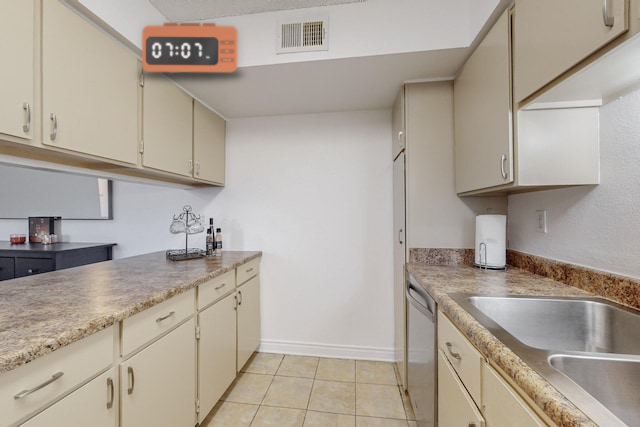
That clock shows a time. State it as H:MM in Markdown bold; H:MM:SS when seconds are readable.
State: **7:07**
